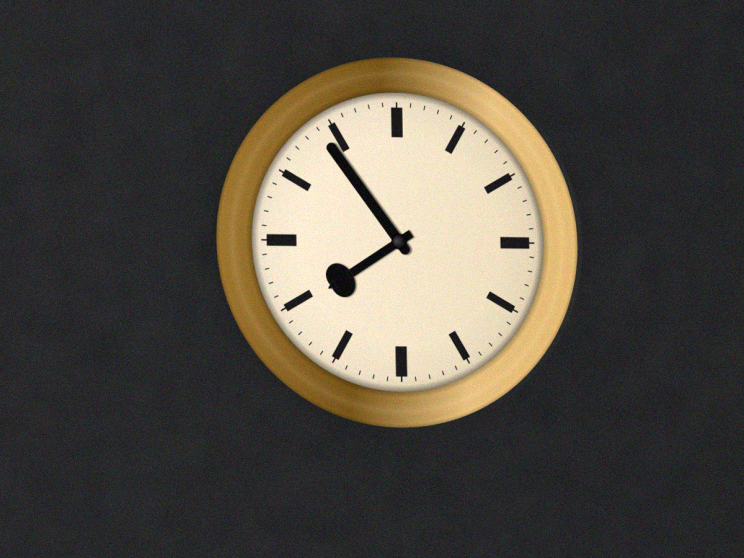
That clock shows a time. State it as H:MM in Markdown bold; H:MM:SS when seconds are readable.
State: **7:54**
